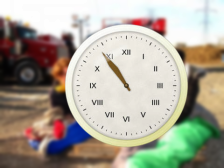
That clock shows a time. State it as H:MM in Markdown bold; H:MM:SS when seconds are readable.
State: **10:54**
